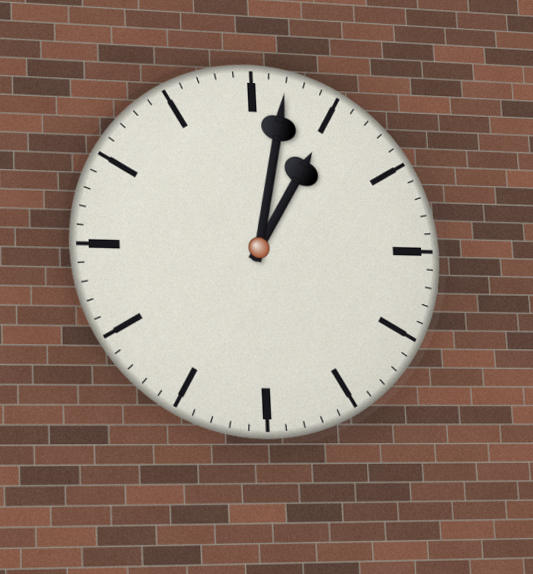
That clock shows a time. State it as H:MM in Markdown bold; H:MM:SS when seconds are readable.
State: **1:02**
